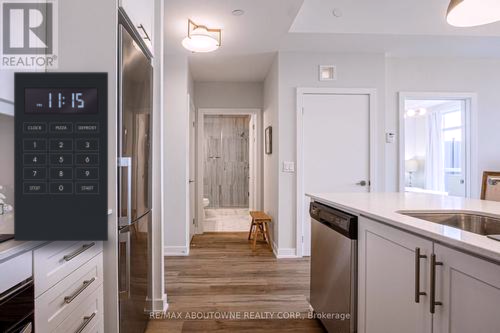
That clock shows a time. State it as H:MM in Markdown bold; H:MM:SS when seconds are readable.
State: **11:15**
